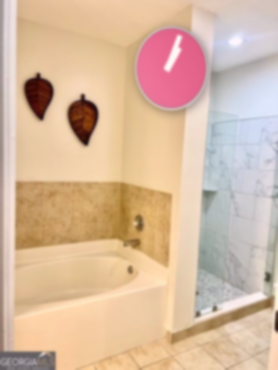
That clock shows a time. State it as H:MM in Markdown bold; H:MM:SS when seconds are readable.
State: **1:04**
